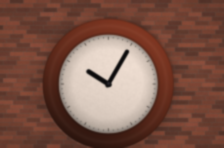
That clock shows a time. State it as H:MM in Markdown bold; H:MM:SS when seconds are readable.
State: **10:05**
